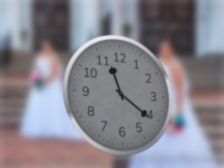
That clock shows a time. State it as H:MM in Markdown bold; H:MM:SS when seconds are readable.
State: **11:21**
